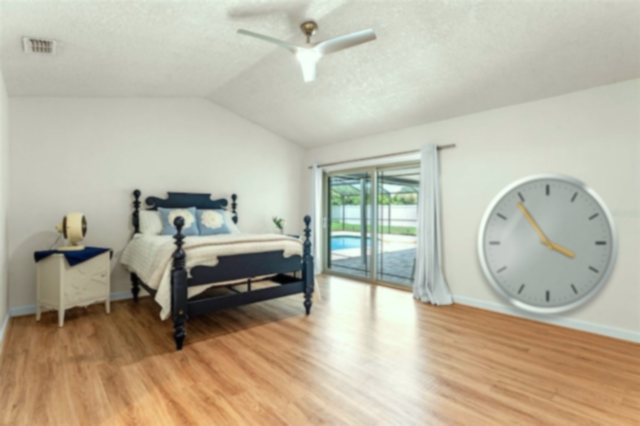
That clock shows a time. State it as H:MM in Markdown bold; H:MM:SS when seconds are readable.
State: **3:54**
